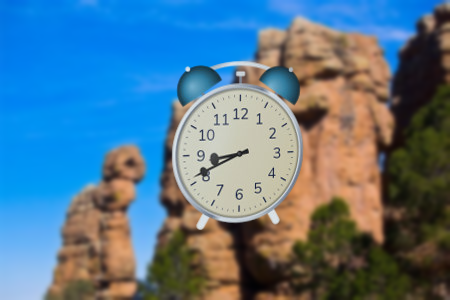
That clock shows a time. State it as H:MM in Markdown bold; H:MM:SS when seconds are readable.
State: **8:41**
